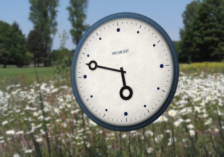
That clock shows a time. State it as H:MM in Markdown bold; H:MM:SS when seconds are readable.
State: **5:48**
